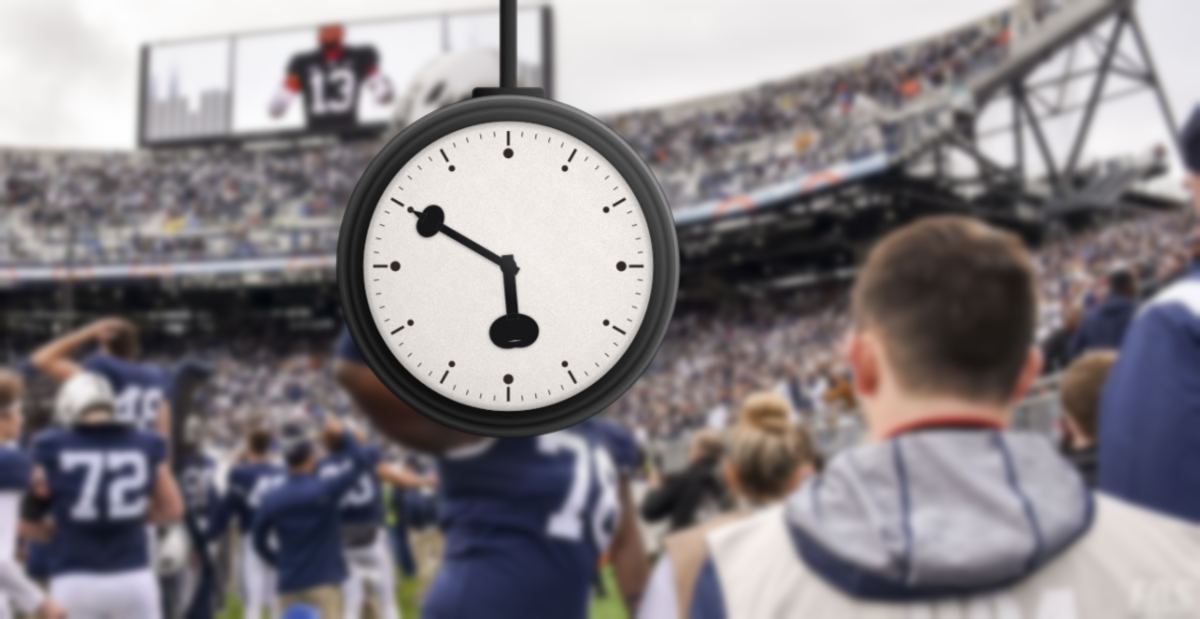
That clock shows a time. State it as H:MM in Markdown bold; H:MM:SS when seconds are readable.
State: **5:50**
